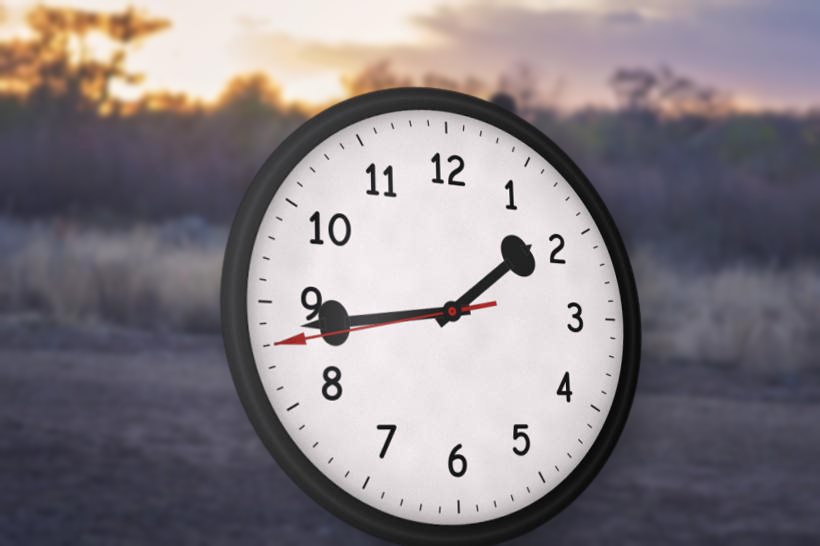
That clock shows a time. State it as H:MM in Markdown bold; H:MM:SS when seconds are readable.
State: **1:43:43**
